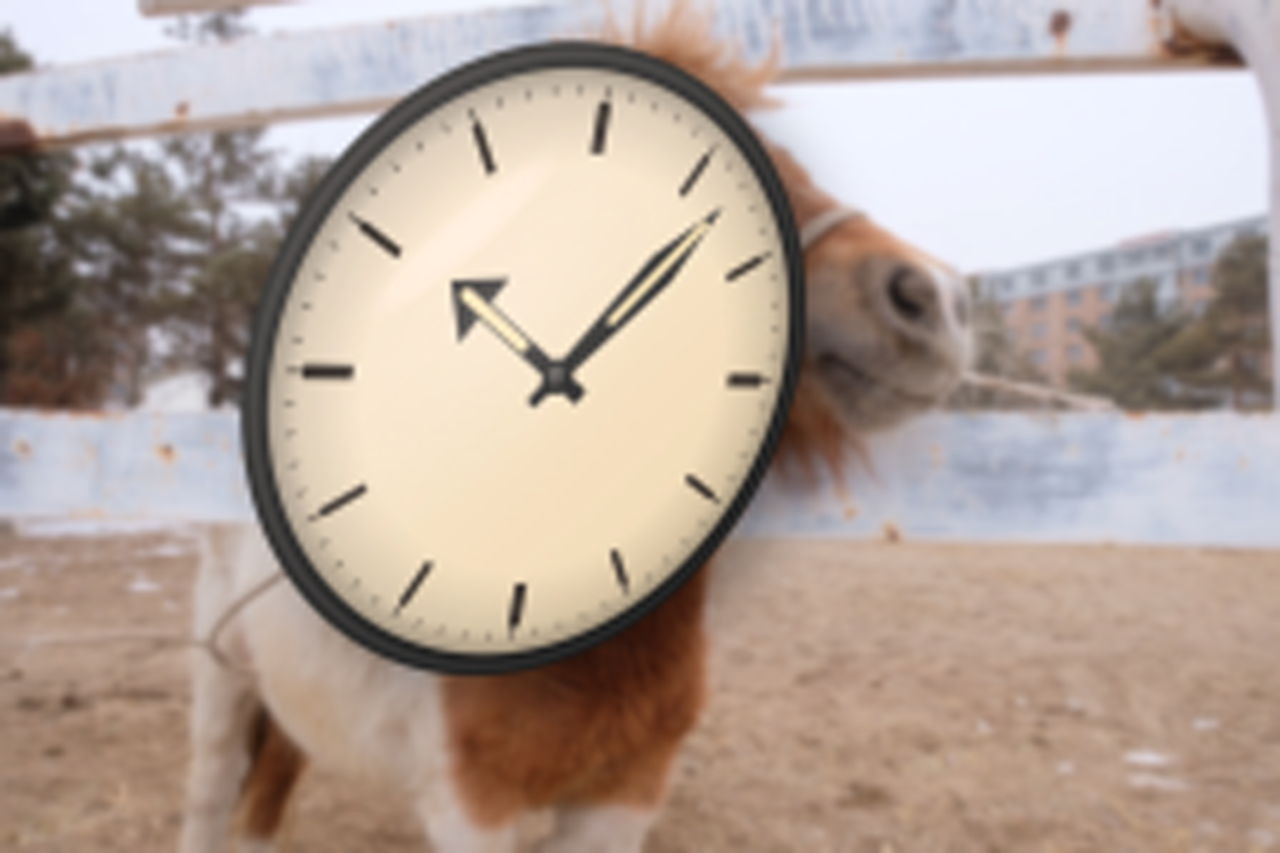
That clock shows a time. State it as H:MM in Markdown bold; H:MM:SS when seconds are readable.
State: **10:07**
